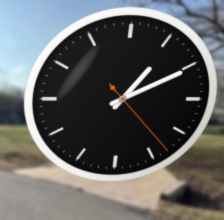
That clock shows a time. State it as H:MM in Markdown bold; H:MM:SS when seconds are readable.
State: **1:10:23**
